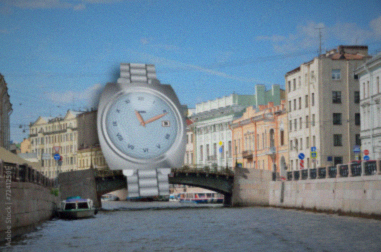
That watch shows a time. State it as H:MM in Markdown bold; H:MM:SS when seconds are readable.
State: **11:11**
